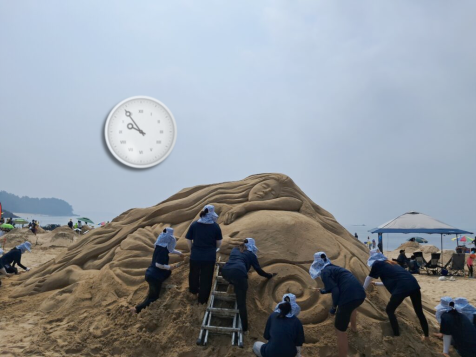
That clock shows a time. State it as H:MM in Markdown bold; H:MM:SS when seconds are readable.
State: **9:54**
